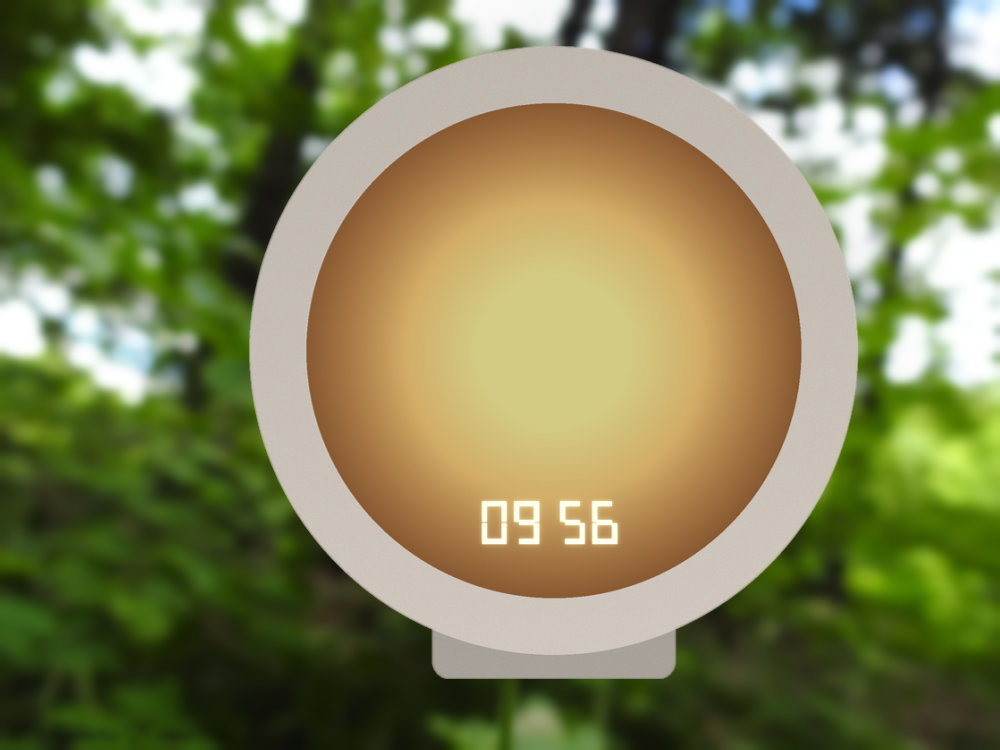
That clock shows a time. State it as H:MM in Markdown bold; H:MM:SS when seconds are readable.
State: **9:56**
